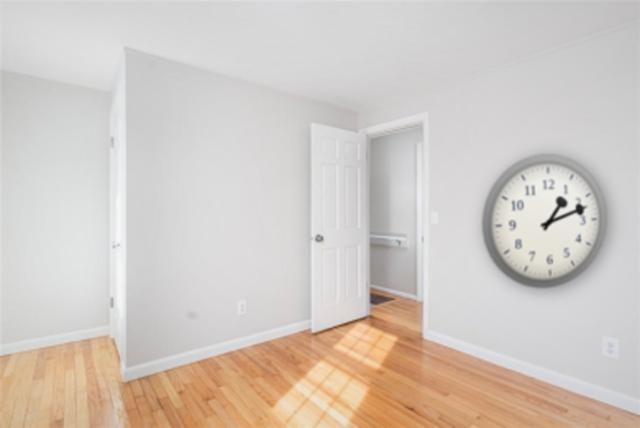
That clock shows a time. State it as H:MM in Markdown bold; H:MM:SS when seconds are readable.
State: **1:12**
